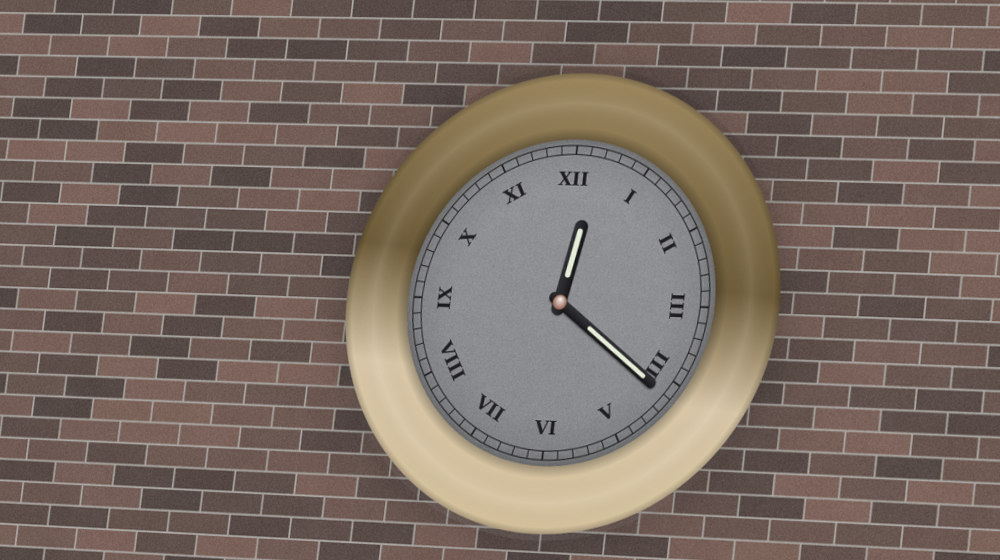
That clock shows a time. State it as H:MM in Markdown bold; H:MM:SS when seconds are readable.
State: **12:21**
